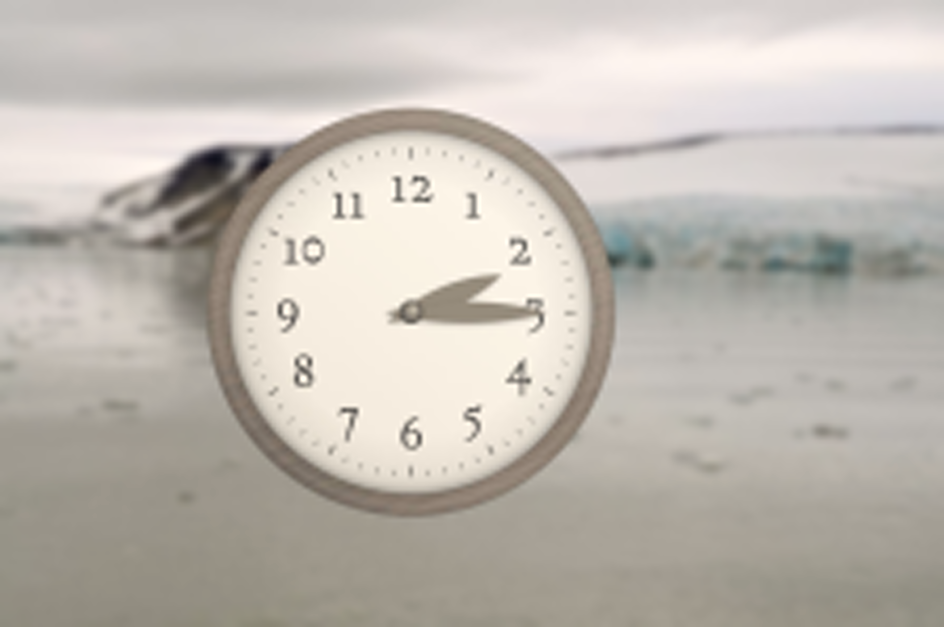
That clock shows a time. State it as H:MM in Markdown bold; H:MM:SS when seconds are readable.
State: **2:15**
